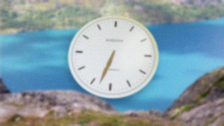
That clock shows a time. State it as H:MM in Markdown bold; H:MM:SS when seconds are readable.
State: **6:33**
